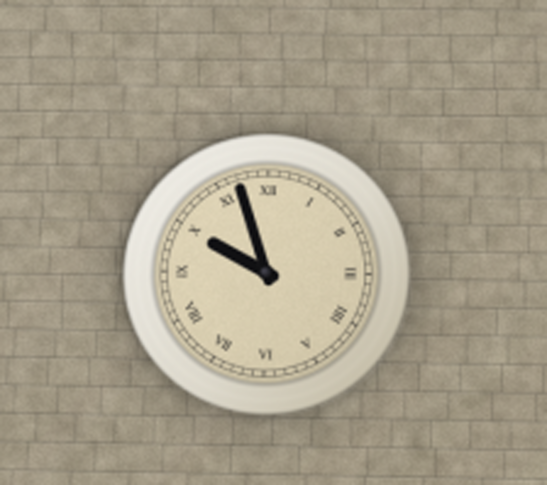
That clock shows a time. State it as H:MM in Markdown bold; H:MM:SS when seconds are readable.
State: **9:57**
